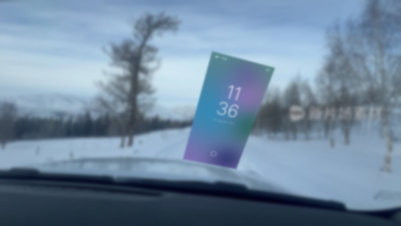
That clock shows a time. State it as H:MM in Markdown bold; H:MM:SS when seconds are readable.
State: **11:36**
